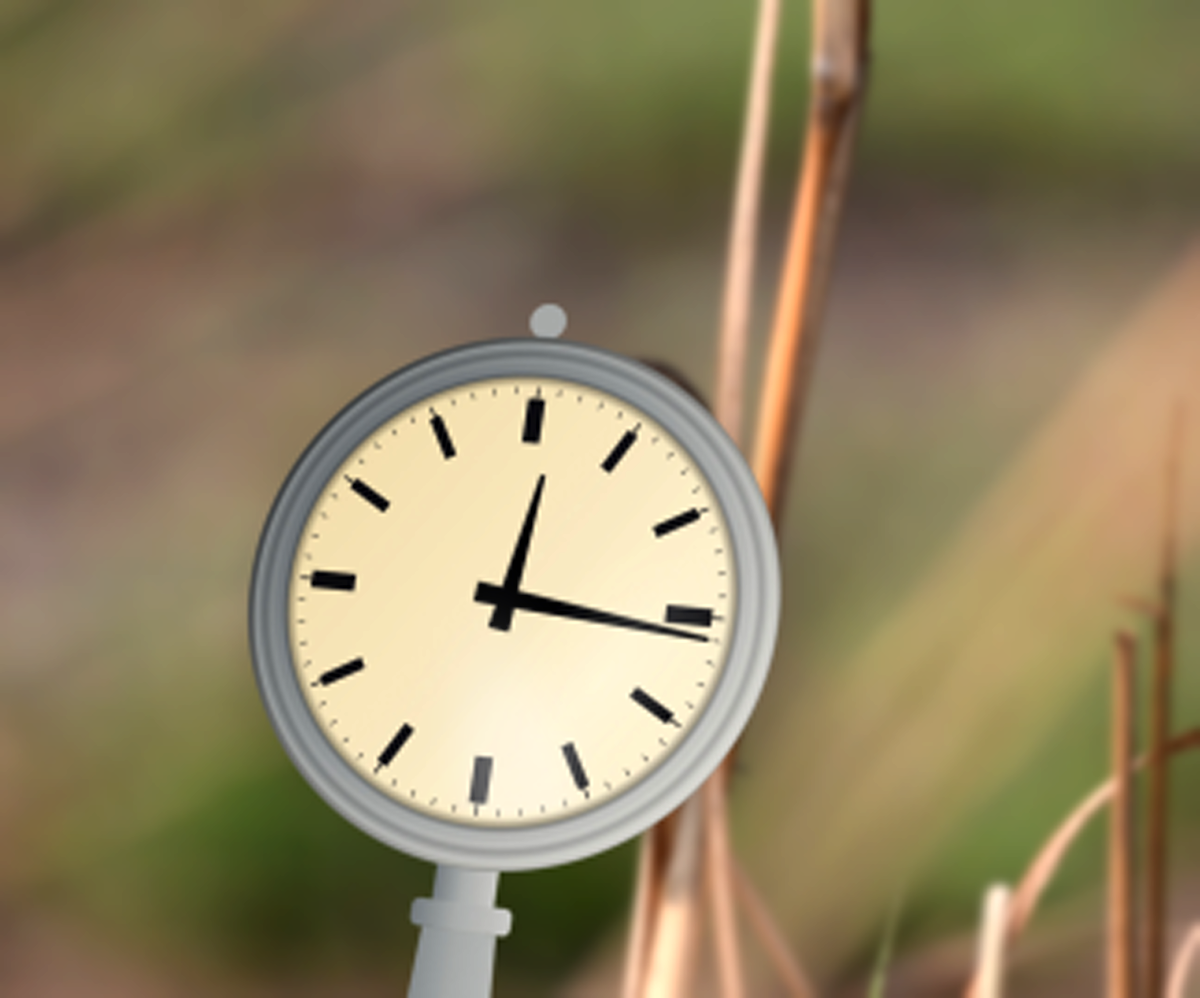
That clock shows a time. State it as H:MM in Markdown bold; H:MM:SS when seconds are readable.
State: **12:16**
